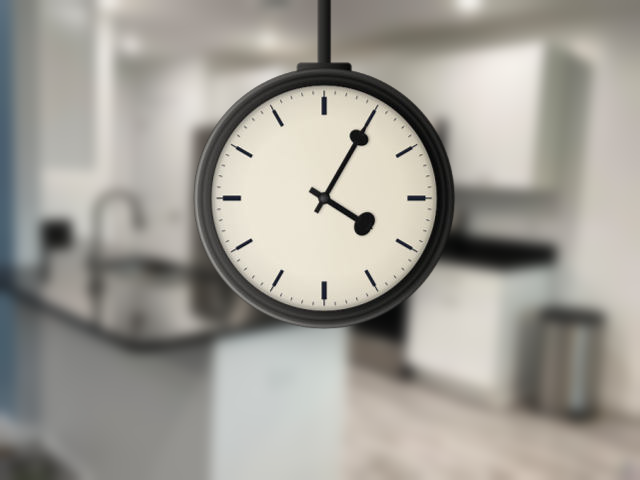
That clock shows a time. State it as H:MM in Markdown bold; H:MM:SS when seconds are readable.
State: **4:05**
